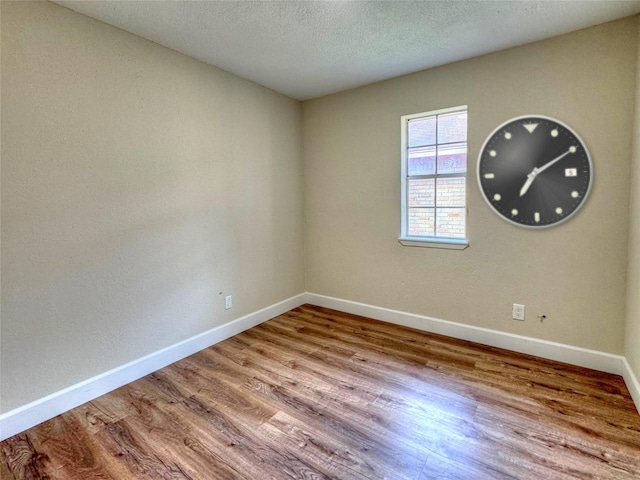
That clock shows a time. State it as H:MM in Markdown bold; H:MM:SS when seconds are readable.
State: **7:10**
